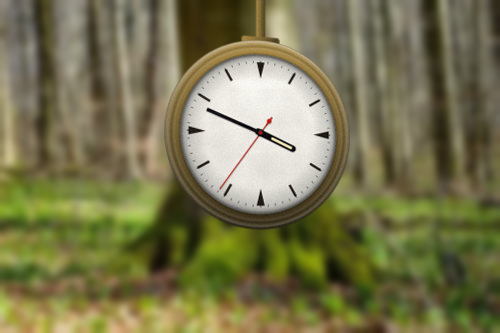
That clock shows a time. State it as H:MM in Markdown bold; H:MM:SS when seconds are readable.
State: **3:48:36**
